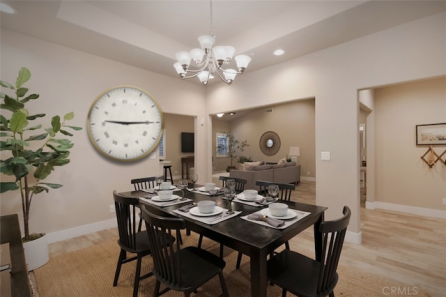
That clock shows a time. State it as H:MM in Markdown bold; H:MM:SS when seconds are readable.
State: **9:15**
